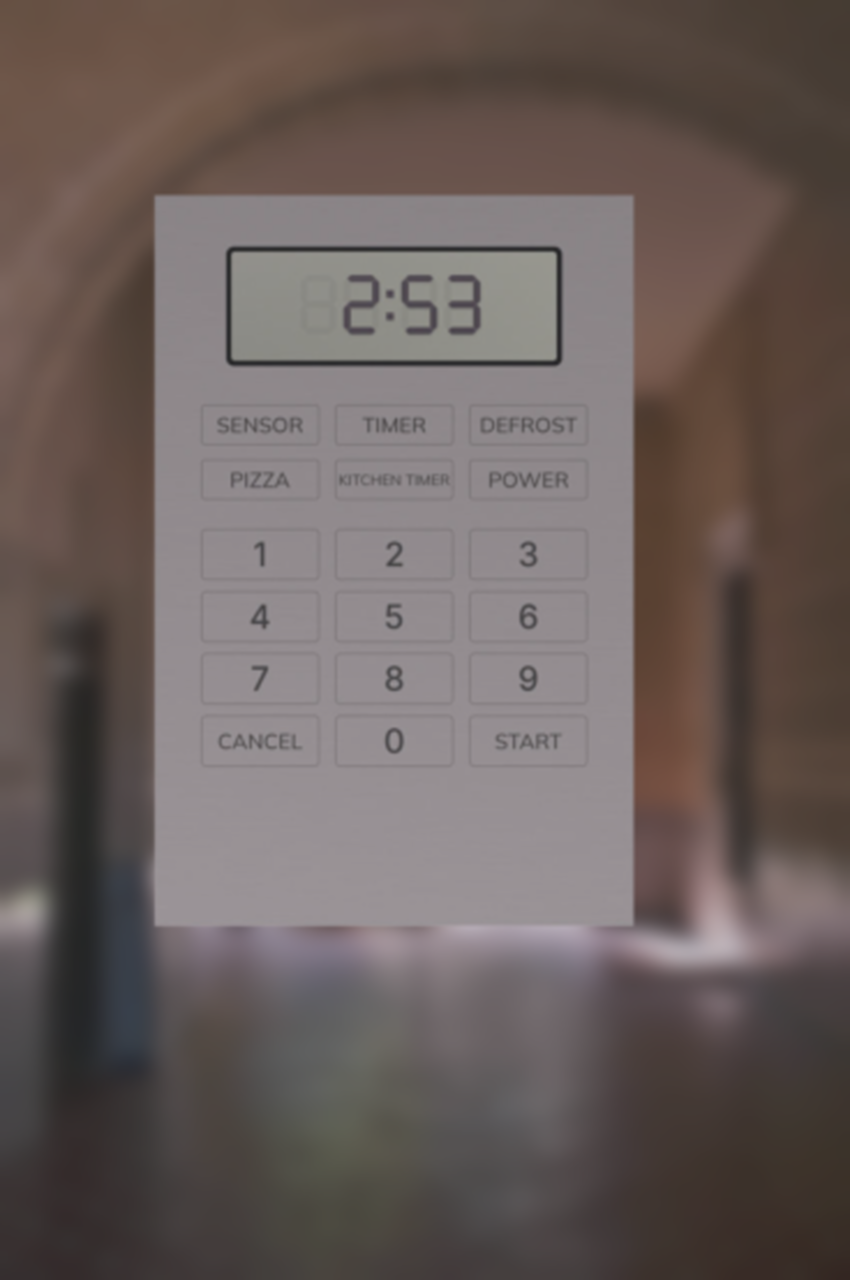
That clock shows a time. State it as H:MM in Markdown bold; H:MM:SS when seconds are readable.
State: **2:53**
